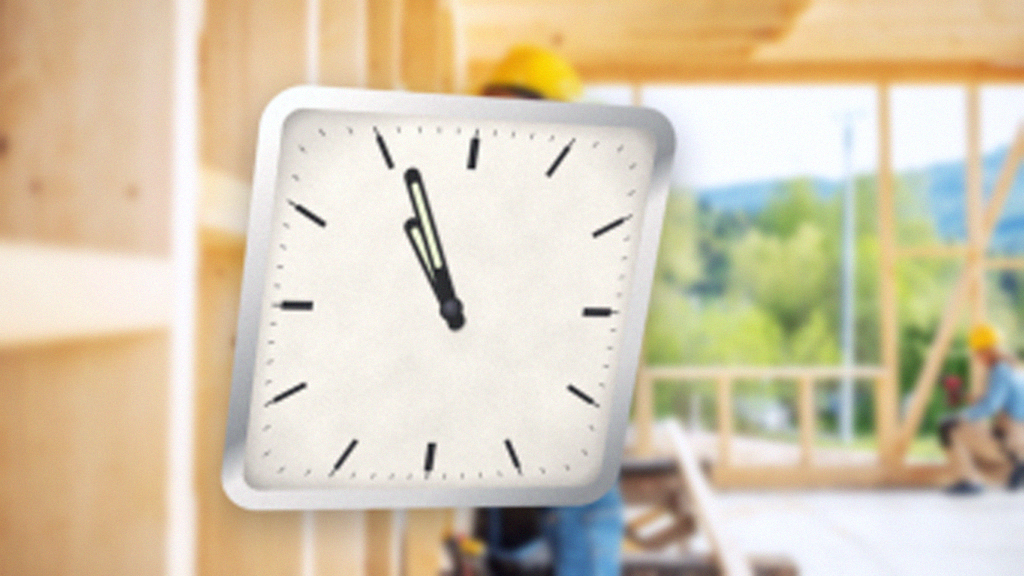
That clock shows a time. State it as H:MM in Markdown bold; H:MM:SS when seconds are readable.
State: **10:56**
